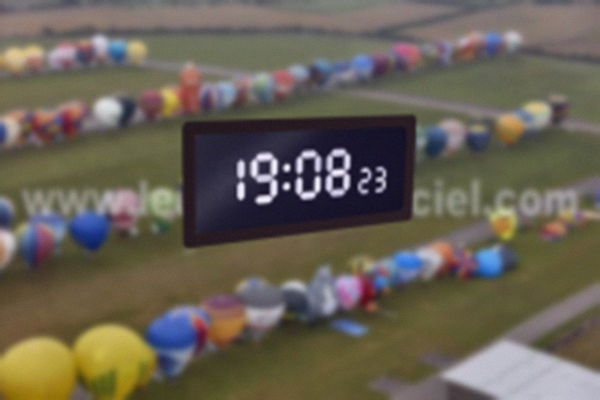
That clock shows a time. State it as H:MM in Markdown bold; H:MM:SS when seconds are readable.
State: **19:08:23**
